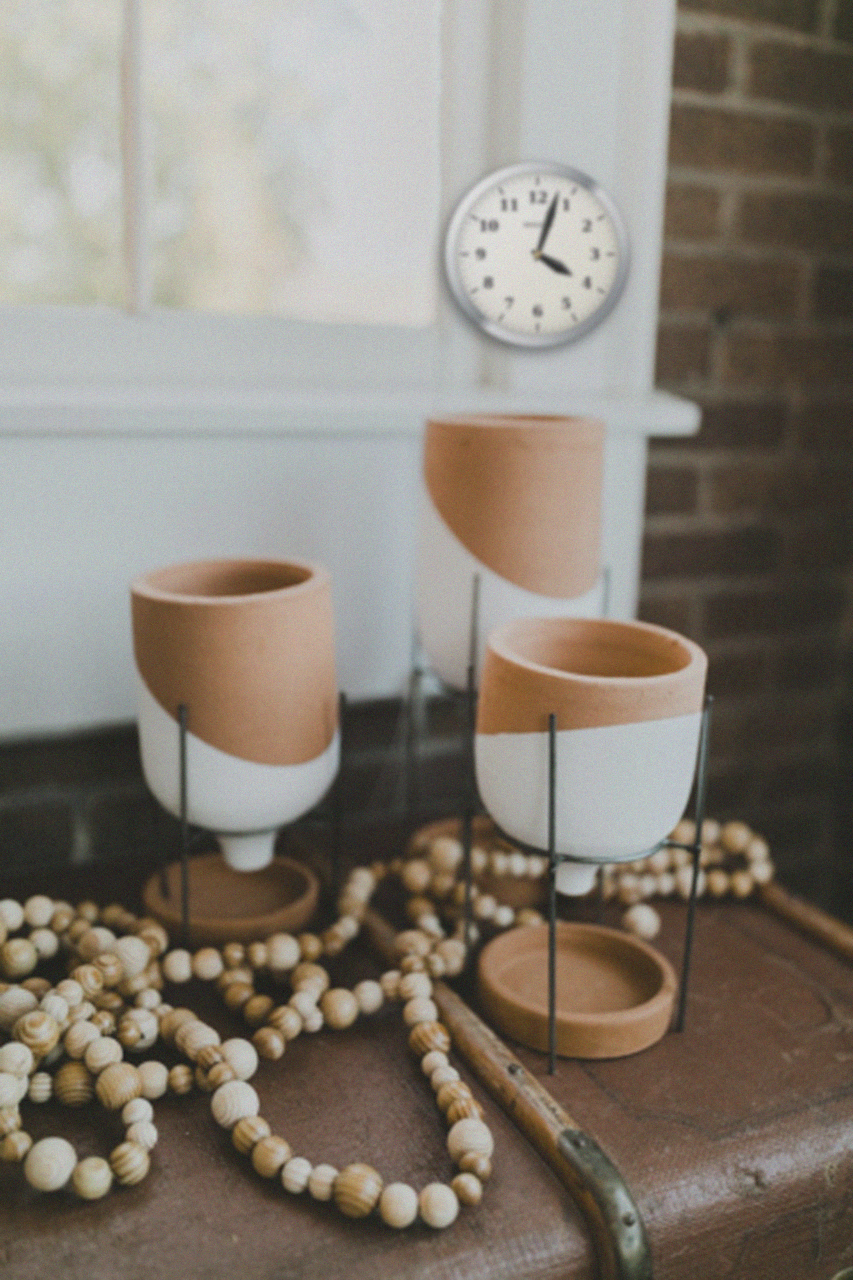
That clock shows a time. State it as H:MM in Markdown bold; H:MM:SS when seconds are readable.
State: **4:03**
